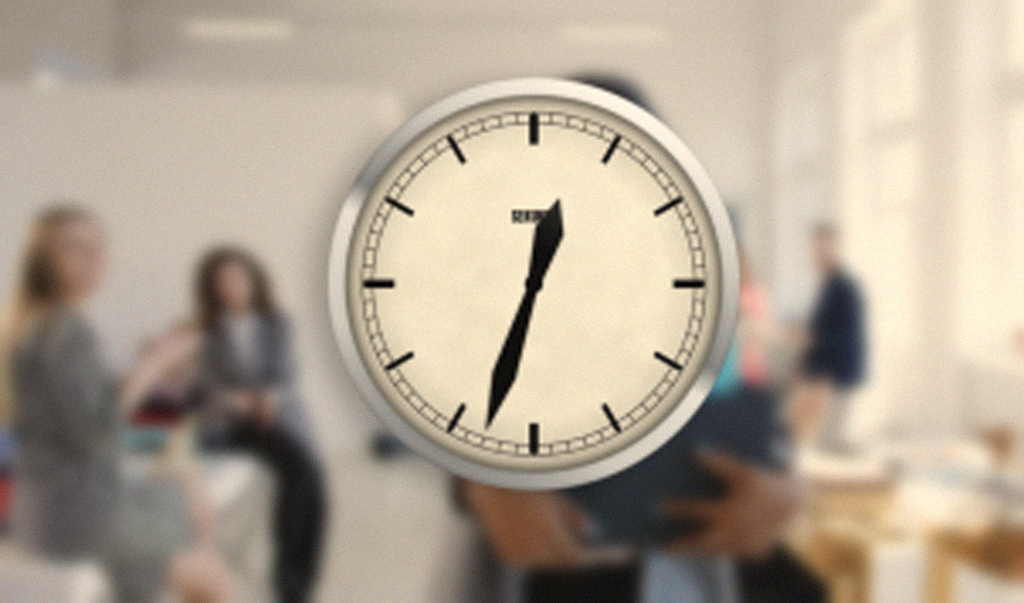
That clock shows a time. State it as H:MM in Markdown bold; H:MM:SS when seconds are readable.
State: **12:33**
